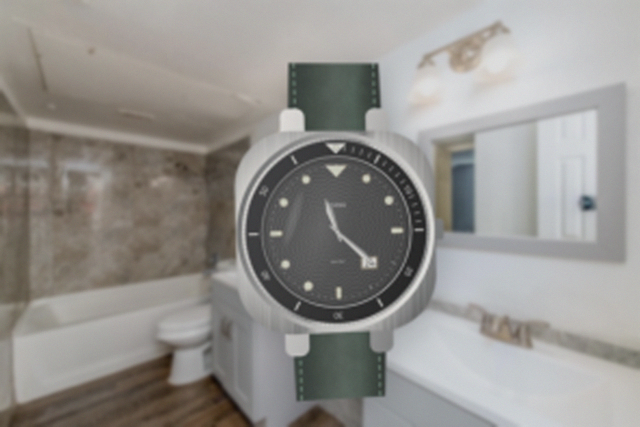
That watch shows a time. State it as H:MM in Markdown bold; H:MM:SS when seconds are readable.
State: **11:22**
